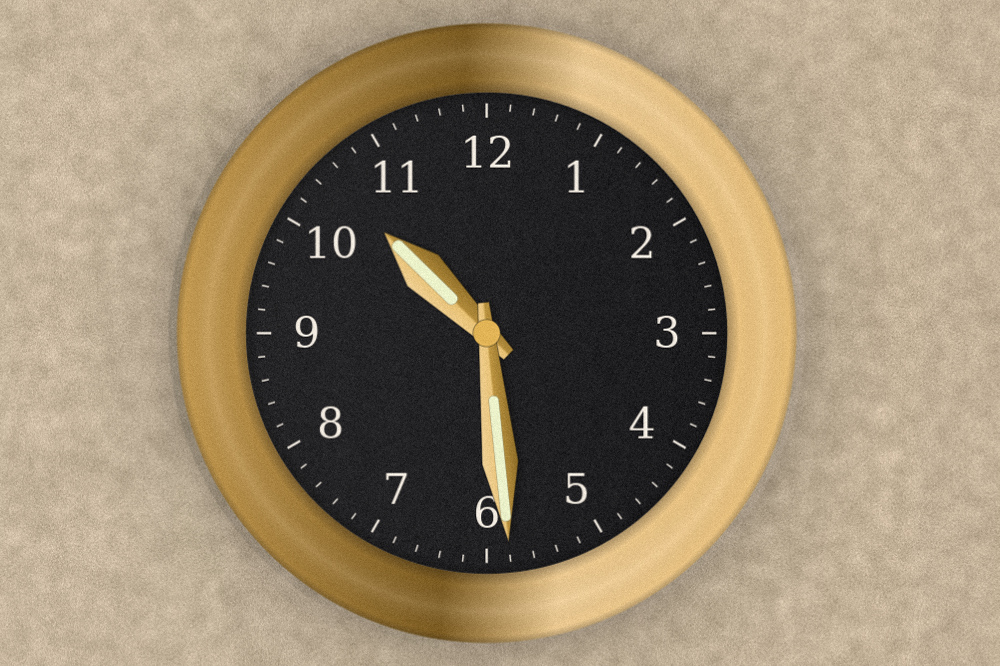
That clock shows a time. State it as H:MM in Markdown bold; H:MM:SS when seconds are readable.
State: **10:29**
